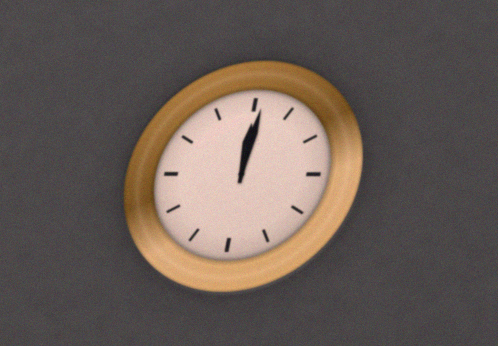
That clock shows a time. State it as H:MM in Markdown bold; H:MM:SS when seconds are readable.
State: **12:01**
